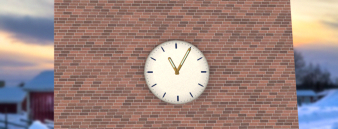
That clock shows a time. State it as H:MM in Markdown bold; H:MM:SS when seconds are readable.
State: **11:05**
